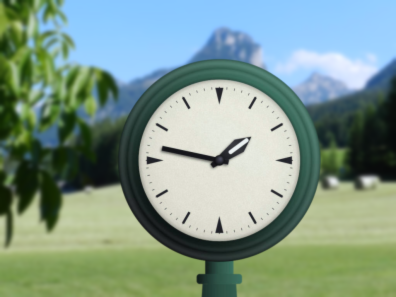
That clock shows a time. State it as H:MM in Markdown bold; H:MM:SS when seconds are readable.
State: **1:47**
